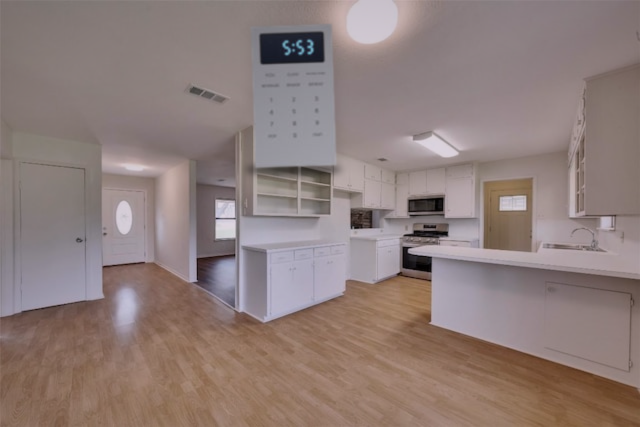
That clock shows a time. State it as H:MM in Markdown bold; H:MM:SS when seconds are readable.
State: **5:53**
